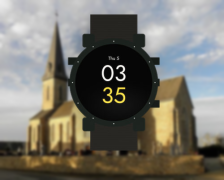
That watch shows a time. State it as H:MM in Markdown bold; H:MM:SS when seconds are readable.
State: **3:35**
